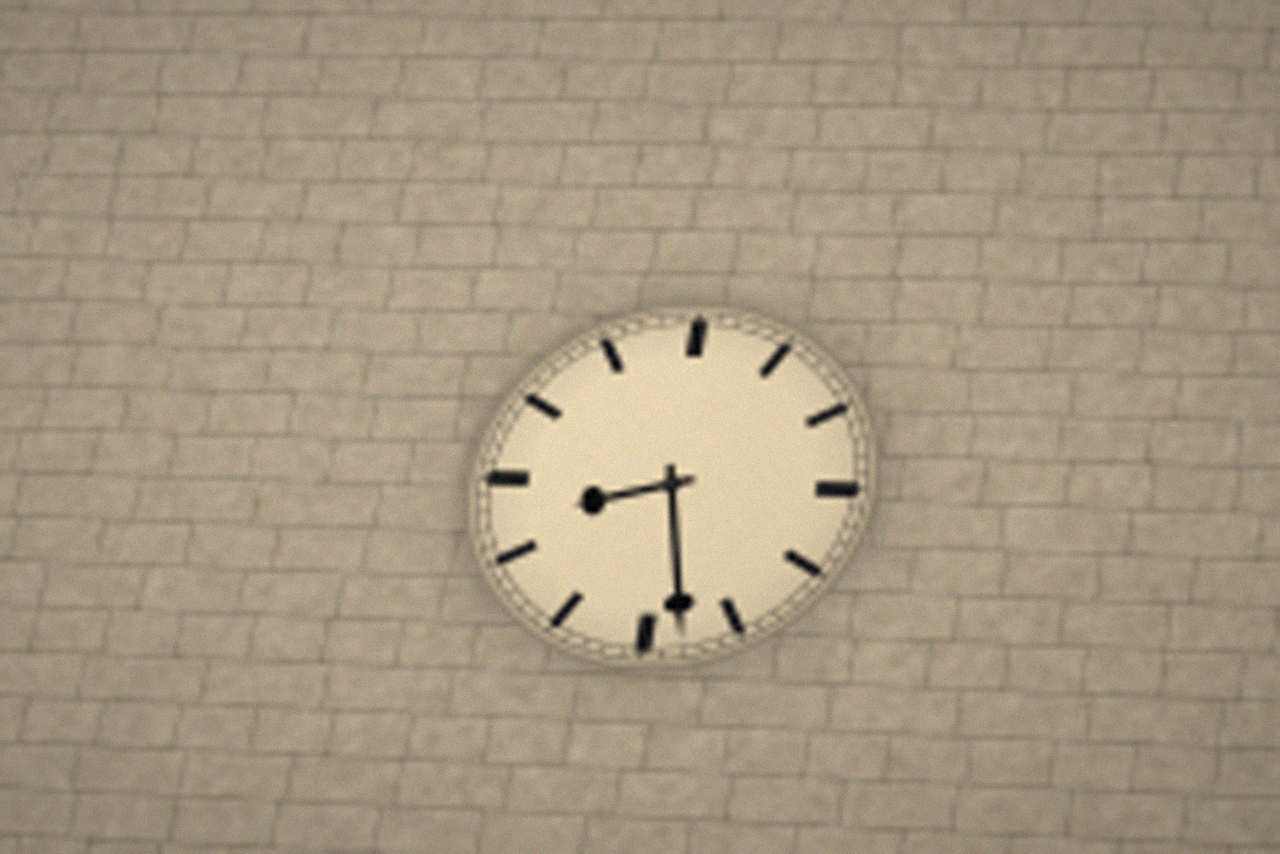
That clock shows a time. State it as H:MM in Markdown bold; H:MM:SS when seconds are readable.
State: **8:28**
